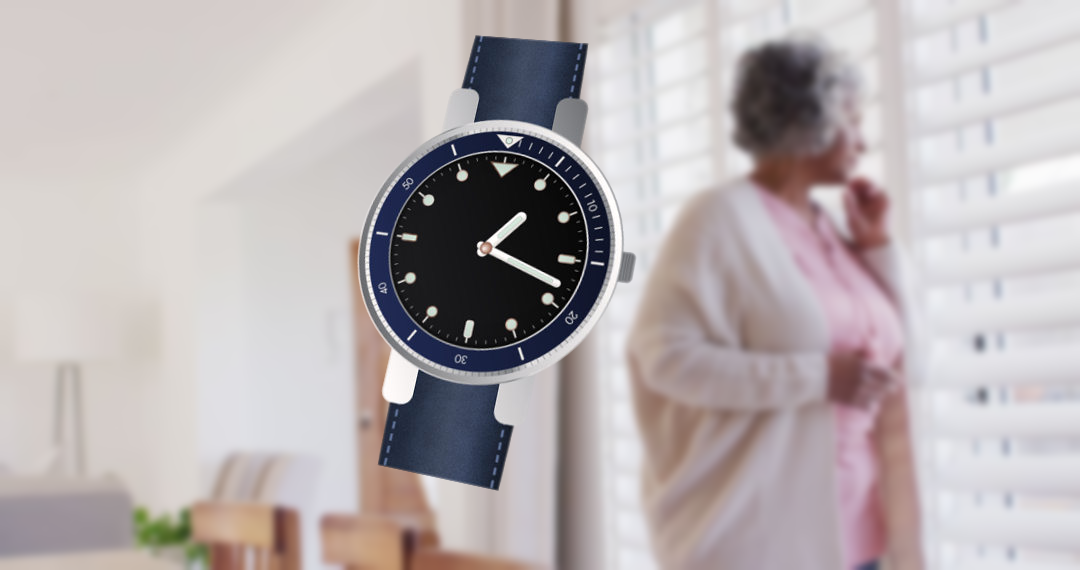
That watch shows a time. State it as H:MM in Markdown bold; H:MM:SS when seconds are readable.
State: **1:18**
